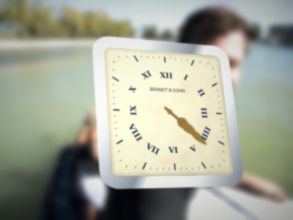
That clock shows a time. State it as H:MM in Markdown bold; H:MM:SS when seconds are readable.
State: **4:22**
